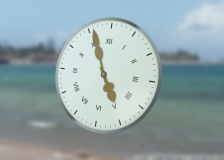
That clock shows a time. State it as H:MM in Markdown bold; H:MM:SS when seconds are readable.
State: **4:56**
